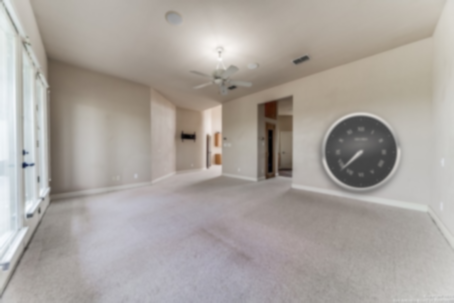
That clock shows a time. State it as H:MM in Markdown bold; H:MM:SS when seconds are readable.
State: **7:38**
